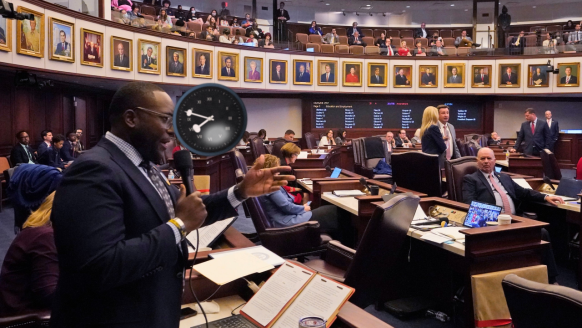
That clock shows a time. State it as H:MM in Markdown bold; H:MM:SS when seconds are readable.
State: **7:48**
